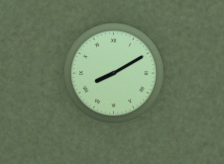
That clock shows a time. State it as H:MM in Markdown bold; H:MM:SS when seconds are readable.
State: **8:10**
